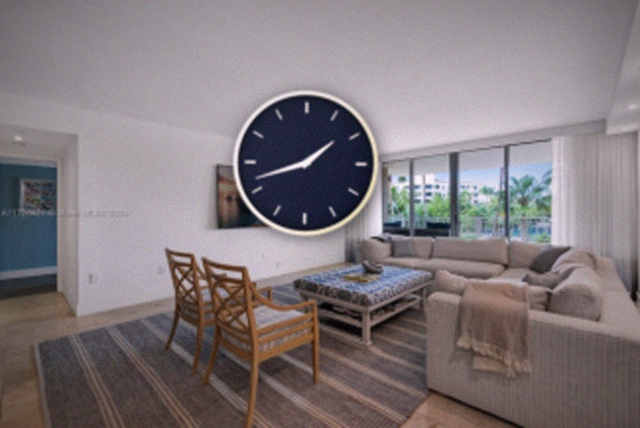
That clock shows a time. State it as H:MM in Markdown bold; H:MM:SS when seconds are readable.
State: **1:42**
